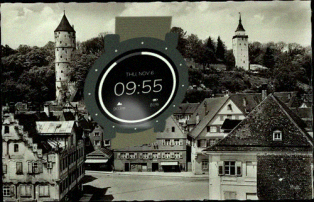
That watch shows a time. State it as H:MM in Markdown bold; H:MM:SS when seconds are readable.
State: **9:55**
